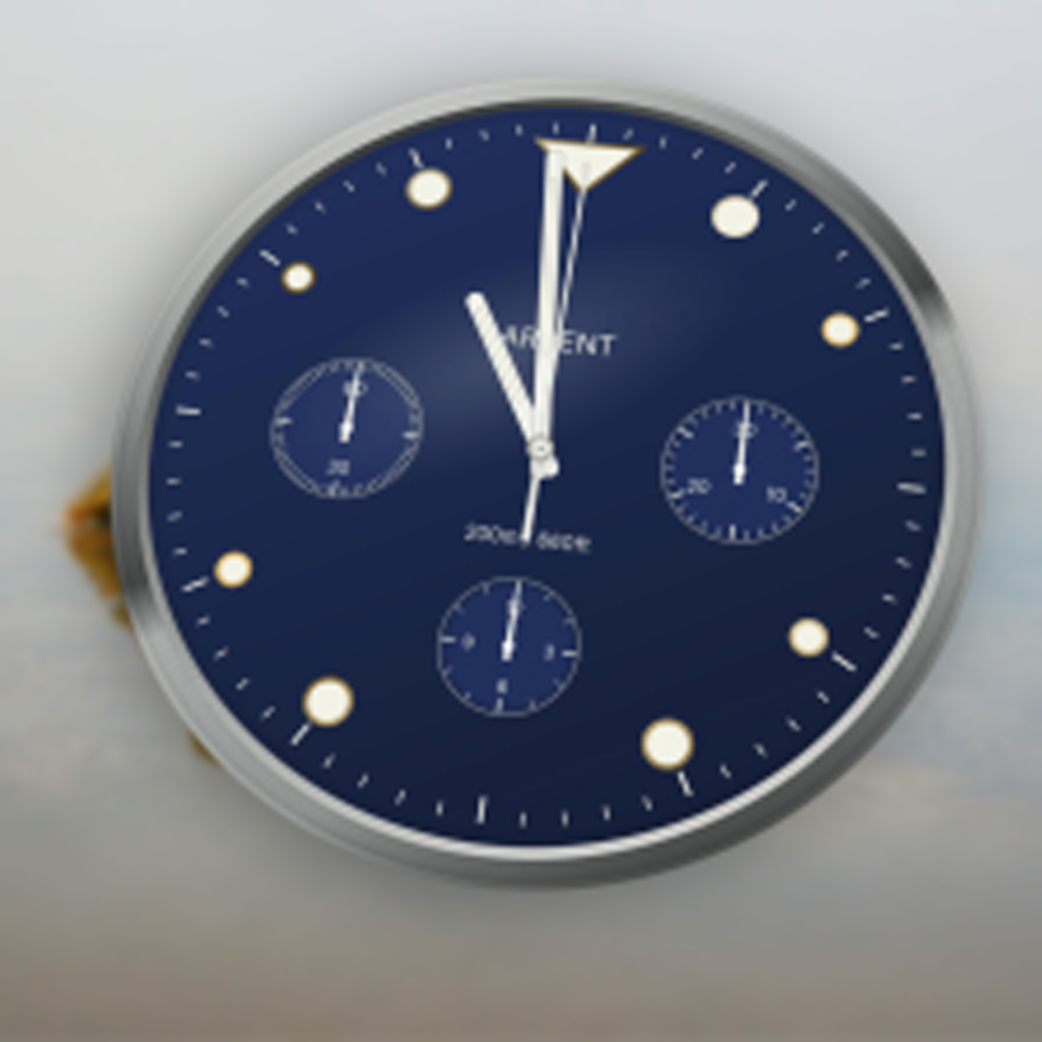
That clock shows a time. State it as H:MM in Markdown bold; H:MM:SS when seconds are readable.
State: **10:59**
